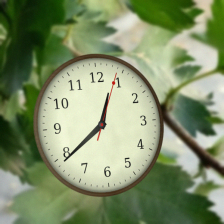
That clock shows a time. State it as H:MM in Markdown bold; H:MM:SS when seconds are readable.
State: **12:39:04**
